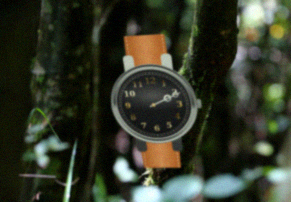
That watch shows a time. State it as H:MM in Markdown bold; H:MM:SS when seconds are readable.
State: **2:11**
